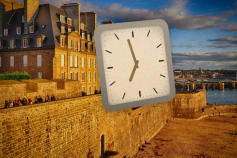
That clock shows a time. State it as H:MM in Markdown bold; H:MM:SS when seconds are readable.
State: **6:58**
